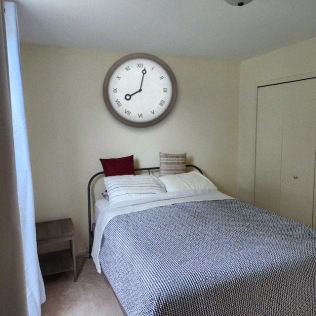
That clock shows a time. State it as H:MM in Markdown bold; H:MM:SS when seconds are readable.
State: **8:02**
